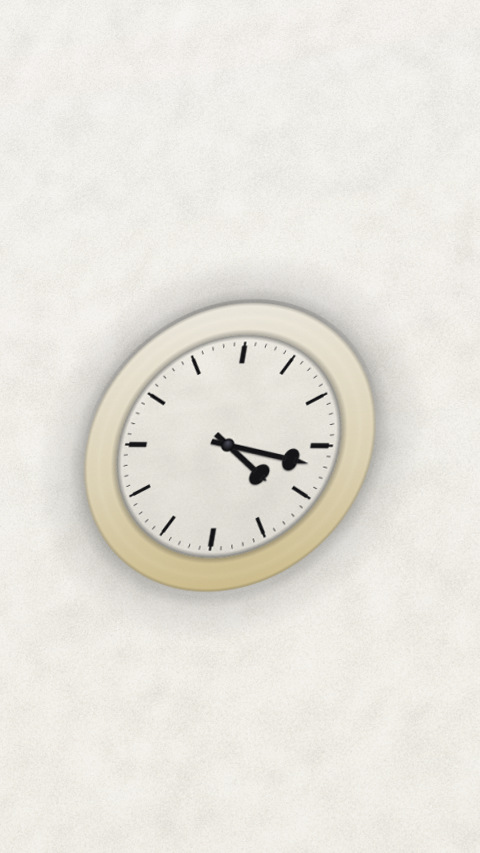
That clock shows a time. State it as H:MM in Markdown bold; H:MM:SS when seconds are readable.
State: **4:17**
